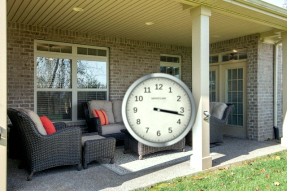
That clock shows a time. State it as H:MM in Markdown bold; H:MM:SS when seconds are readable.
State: **3:17**
